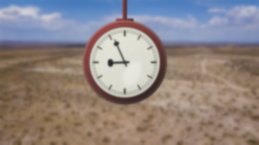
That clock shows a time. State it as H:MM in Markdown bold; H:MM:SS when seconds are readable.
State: **8:56**
